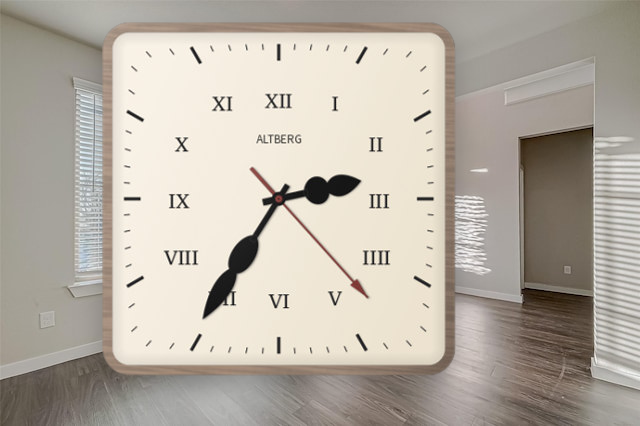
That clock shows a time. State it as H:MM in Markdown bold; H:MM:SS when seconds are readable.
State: **2:35:23**
